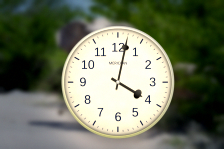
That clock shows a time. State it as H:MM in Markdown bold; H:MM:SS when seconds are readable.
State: **4:02**
